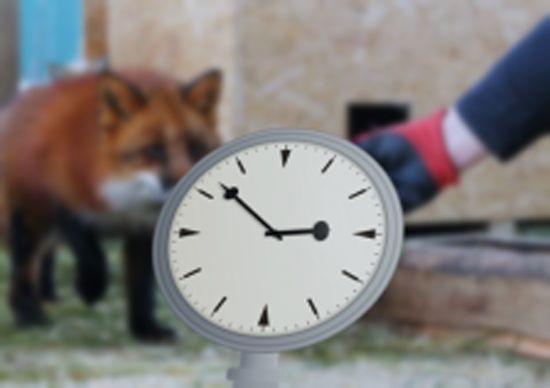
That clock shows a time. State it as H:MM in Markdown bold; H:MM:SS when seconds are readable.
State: **2:52**
